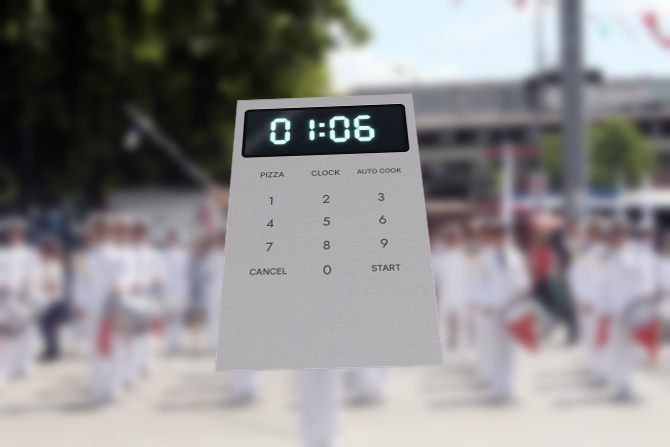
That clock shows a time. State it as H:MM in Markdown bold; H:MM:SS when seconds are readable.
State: **1:06**
